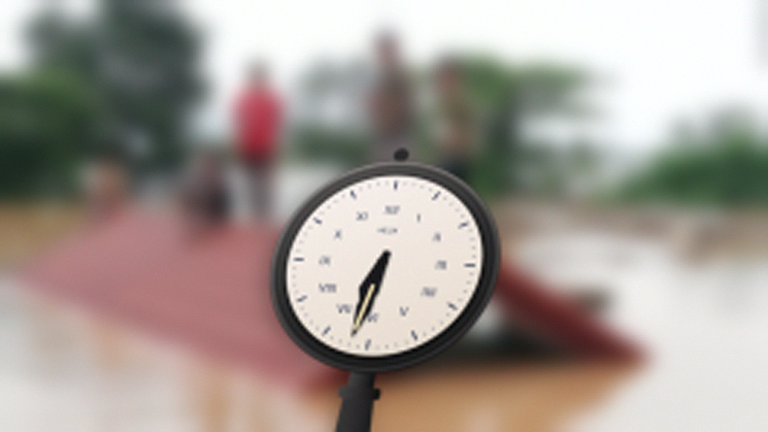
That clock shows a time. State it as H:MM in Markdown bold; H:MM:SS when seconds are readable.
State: **6:32**
